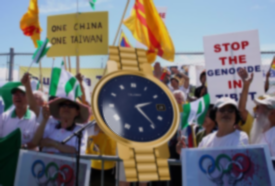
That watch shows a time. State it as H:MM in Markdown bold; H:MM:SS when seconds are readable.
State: **2:24**
